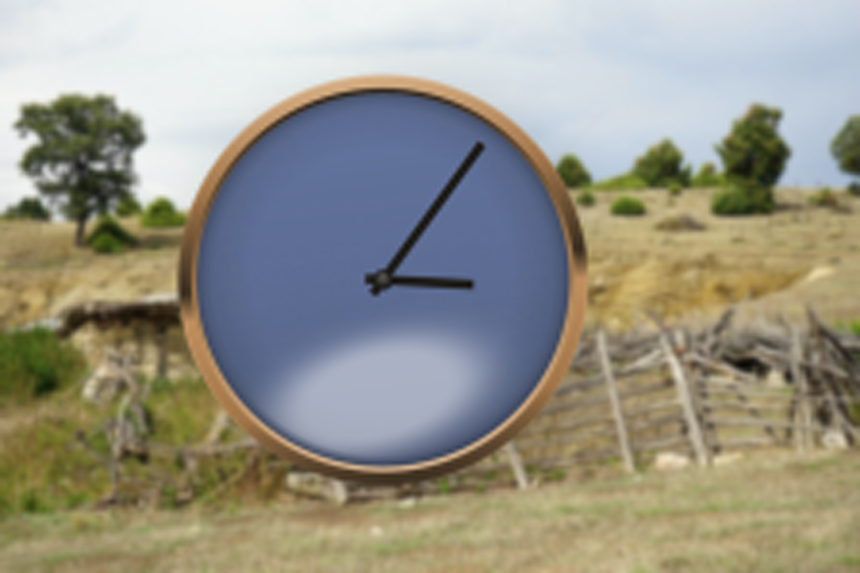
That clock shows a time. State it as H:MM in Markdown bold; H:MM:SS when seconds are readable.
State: **3:06**
